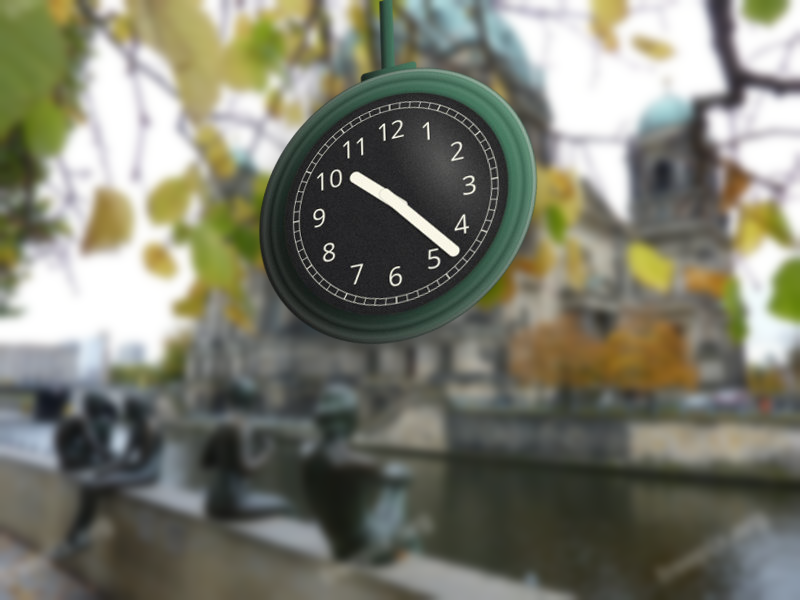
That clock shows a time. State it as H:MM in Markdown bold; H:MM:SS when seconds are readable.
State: **10:23**
